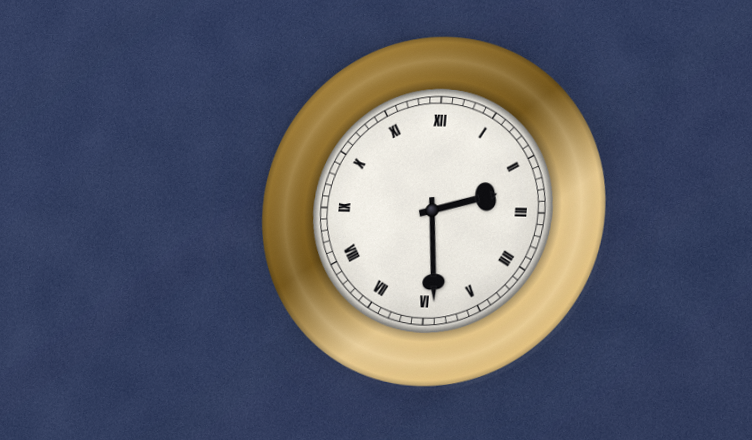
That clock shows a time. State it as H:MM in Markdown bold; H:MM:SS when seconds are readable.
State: **2:29**
